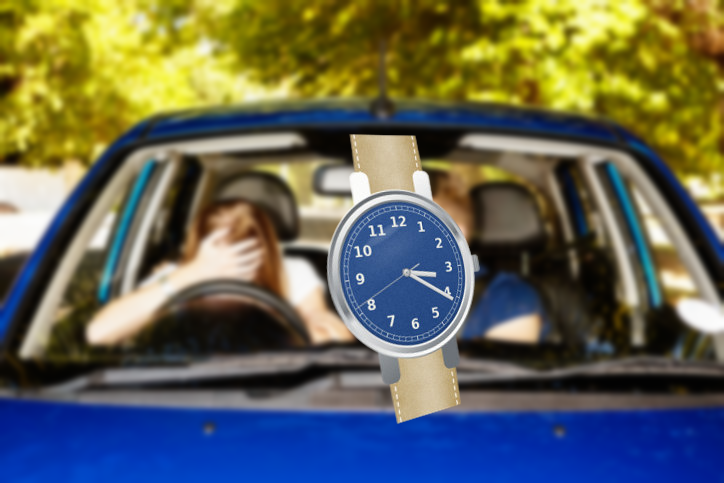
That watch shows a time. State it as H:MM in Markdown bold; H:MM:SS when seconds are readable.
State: **3:20:41**
